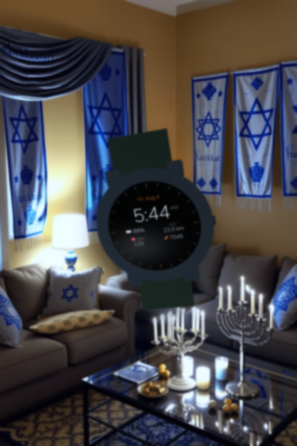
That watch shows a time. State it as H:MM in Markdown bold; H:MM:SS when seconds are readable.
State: **5:44**
